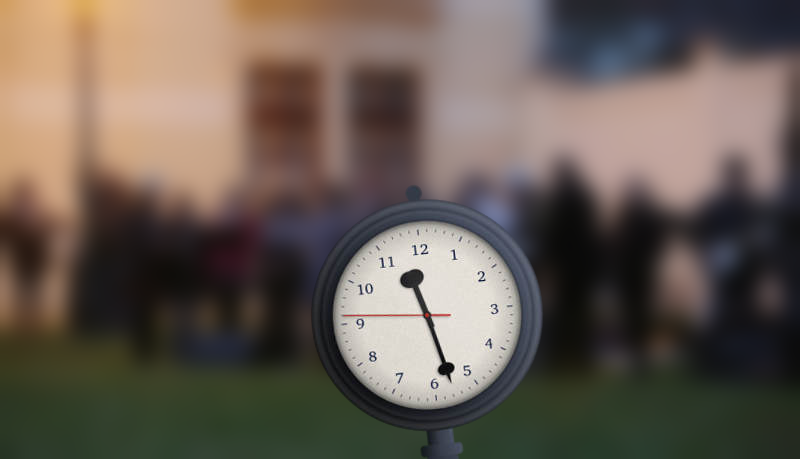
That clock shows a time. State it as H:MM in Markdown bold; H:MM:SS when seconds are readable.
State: **11:27:46**
